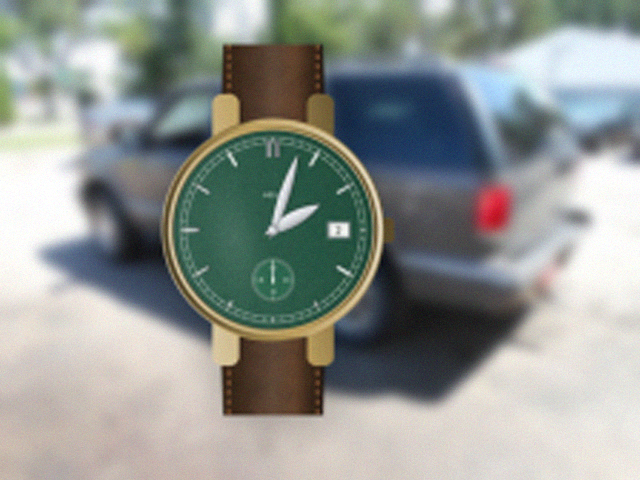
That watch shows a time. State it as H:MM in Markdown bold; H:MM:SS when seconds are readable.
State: **2:03**
